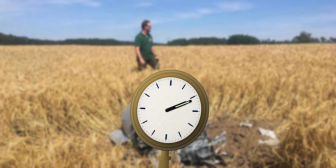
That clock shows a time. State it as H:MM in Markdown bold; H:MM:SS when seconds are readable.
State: **2:11**
